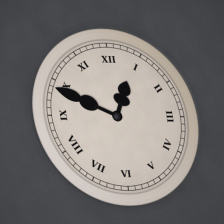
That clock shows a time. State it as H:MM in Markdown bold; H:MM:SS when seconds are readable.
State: **12:49**
